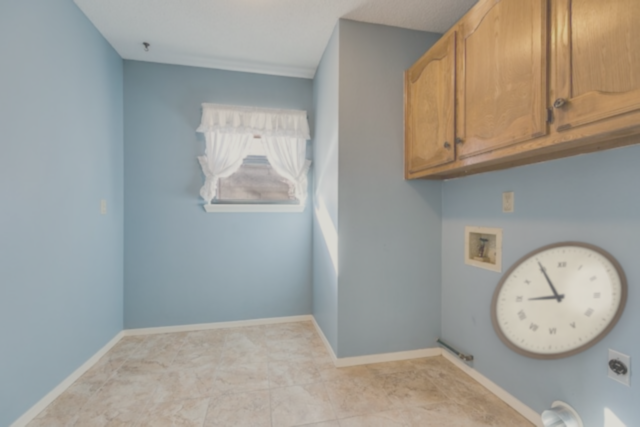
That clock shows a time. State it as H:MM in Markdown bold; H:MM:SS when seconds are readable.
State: **8:55**
